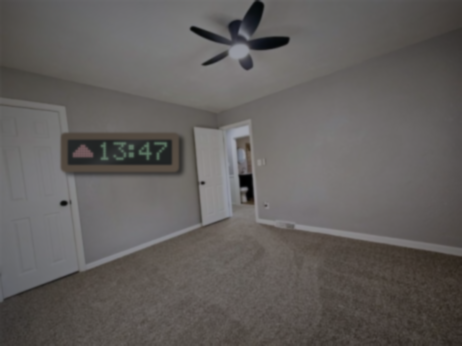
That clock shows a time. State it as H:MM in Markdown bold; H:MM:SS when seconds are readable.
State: **13:47**
